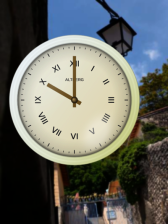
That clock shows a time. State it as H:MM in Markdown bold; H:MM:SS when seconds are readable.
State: **10:00**
